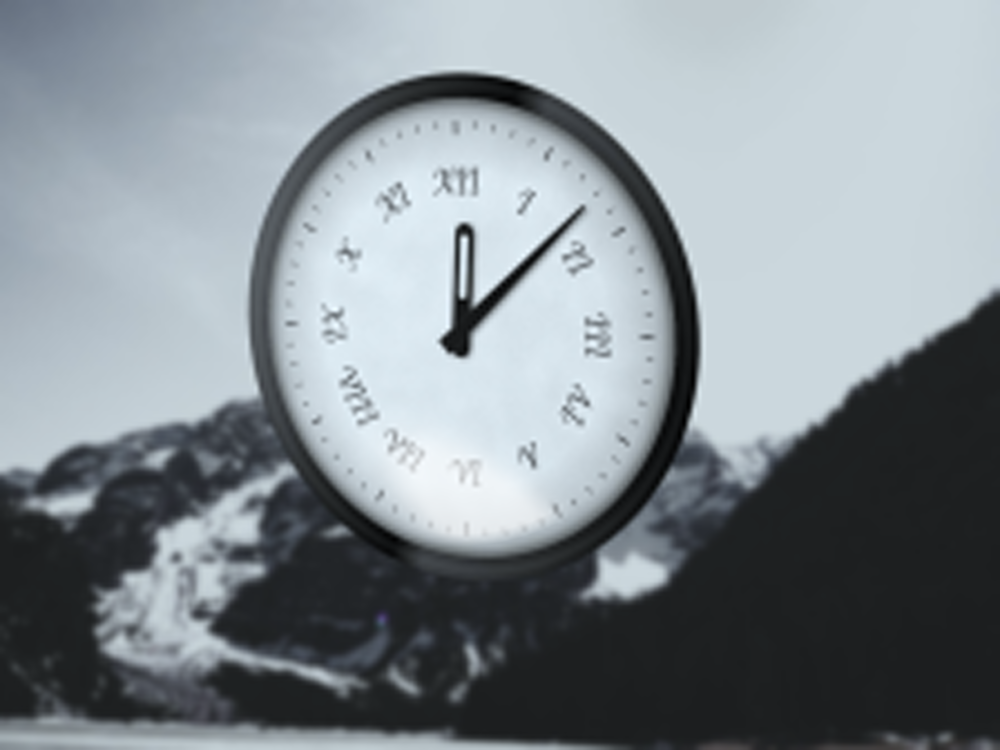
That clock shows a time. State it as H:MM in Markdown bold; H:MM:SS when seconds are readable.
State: **12:08**
